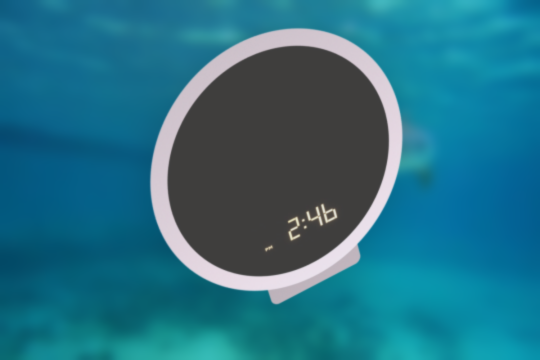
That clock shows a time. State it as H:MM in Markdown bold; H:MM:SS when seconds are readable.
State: **2:46**
